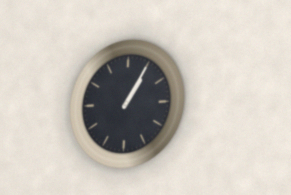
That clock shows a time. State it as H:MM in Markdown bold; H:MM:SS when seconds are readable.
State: **1:05**
